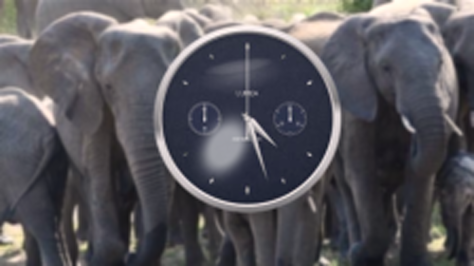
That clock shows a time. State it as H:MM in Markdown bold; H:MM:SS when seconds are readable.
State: **4:27**
